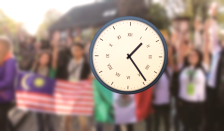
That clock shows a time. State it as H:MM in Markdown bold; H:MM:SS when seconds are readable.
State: **1:24**
